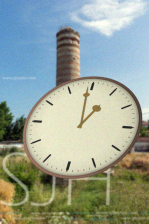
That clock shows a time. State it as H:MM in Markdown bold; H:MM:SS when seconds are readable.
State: **12:59**
